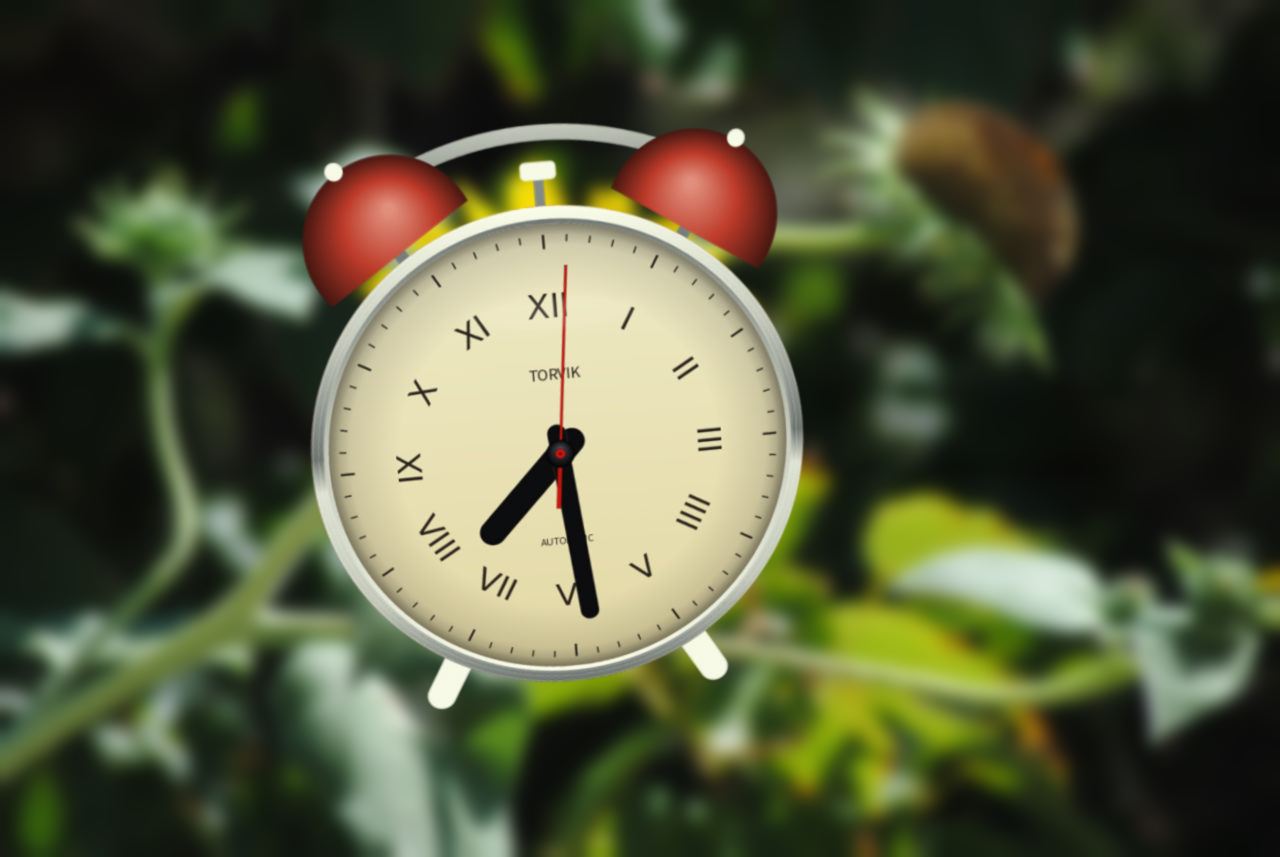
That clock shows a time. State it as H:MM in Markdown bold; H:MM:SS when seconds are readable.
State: **7:29:01**
